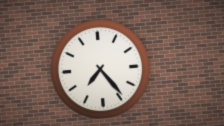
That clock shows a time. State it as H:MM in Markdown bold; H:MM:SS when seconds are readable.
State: **7:24**
